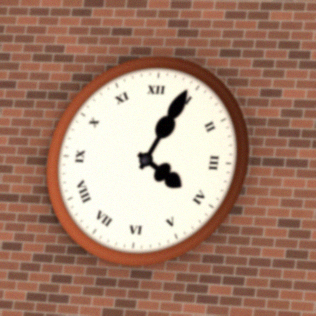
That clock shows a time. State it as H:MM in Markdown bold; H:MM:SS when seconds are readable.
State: **4:04**
